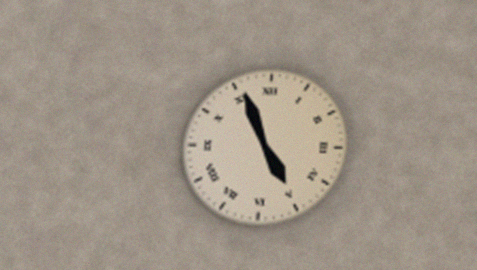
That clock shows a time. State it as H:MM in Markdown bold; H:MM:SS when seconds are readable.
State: **4:56**
